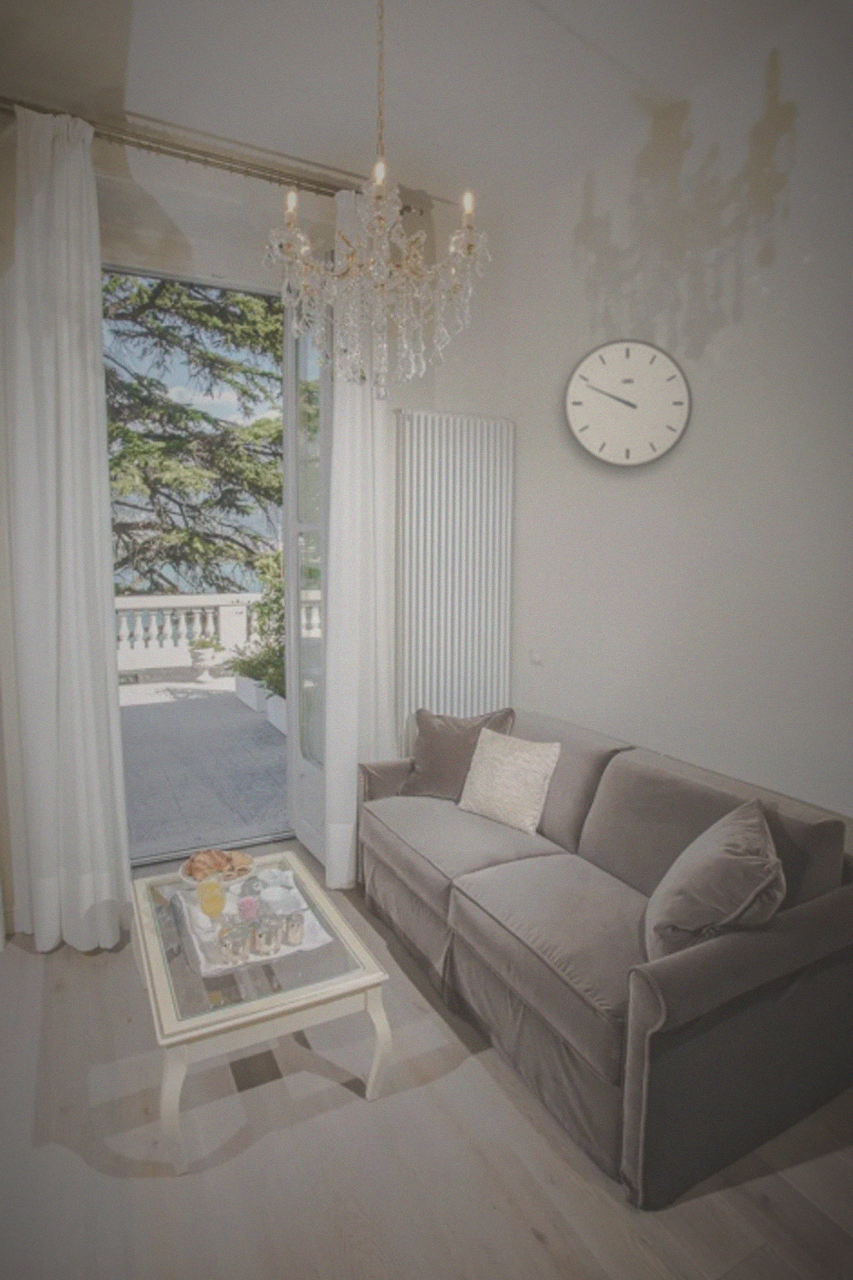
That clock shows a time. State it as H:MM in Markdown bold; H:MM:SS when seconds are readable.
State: **9:49**
